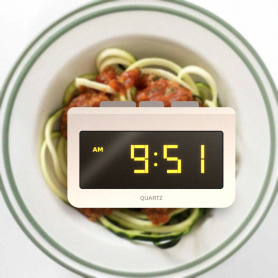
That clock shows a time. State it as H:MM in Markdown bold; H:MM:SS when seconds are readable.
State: **9:51**
